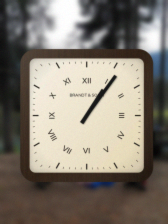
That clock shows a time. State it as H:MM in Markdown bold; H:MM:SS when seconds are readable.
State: **1:06**
